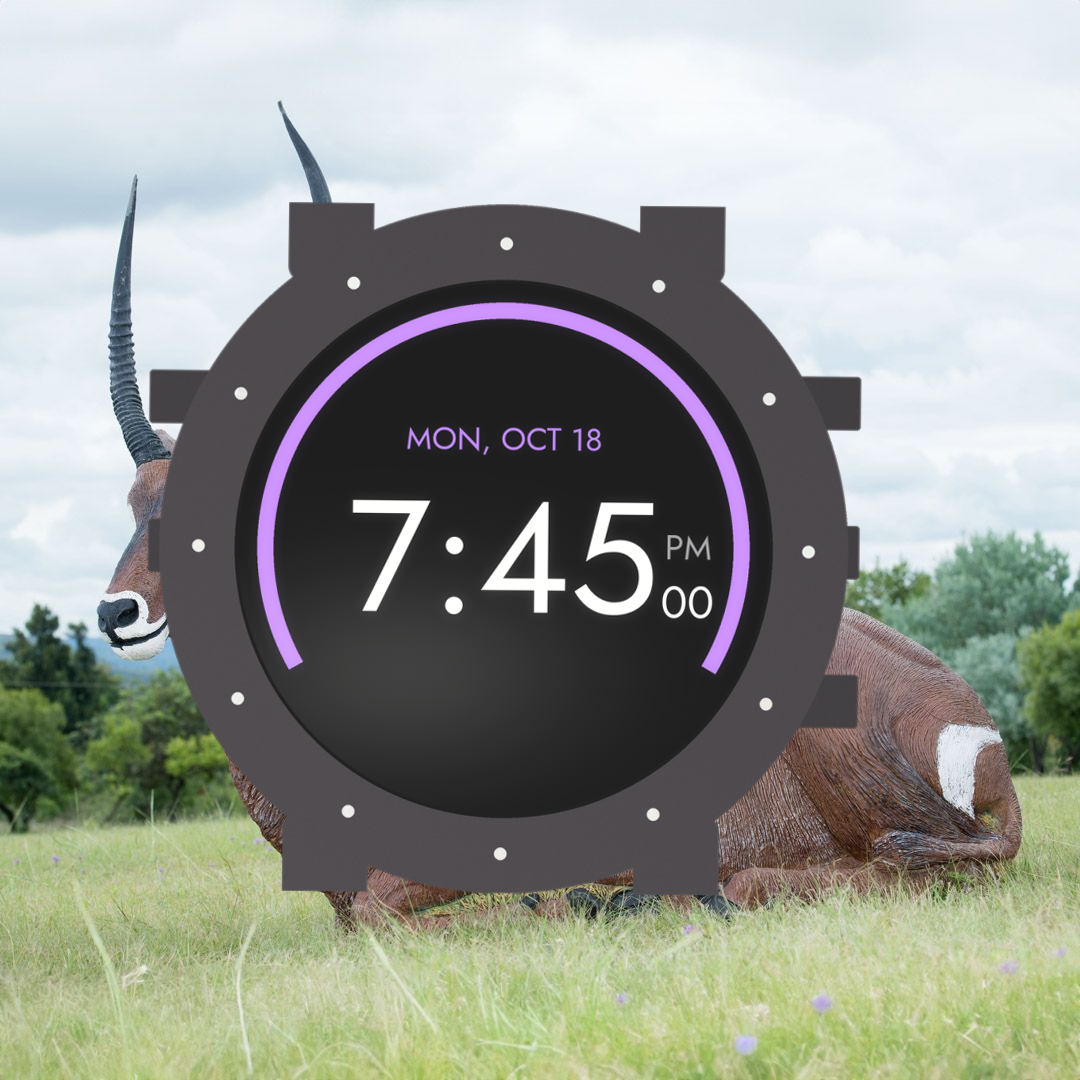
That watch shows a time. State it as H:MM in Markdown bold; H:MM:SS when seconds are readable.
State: **7:45:00**
